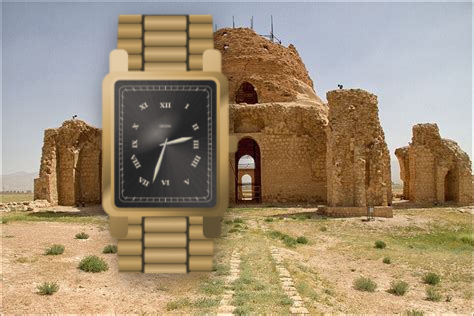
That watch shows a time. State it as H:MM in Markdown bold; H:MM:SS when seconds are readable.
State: **2:33**
